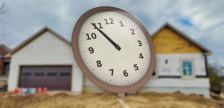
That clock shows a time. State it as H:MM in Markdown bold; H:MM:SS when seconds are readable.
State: **10:54**
